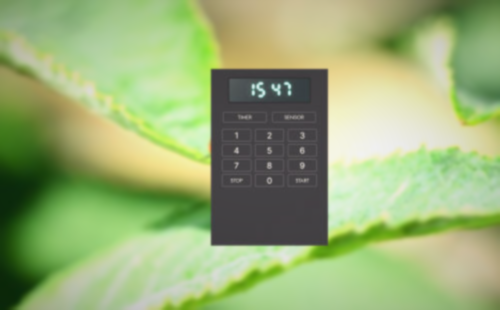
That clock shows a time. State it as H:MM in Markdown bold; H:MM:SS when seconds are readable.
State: **15:47**
